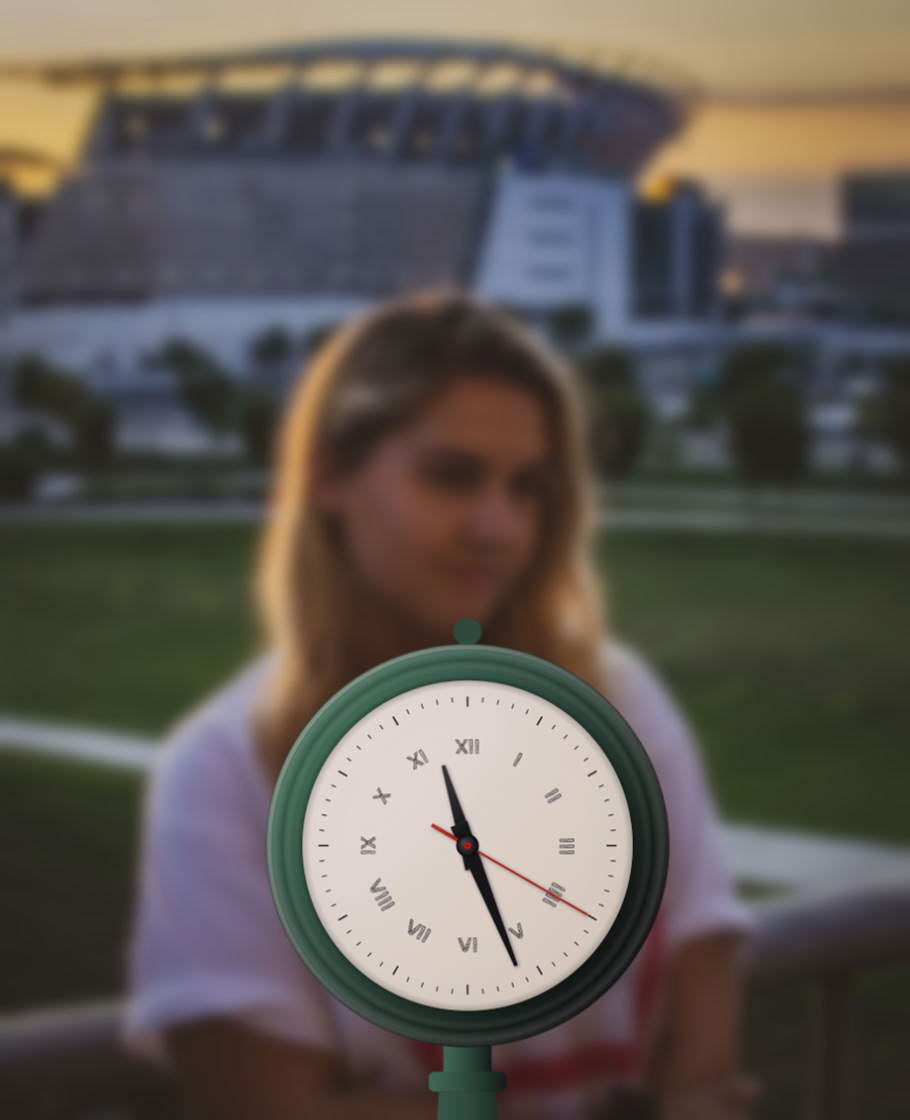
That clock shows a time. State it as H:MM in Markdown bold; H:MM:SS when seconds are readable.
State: **11:26:20**
